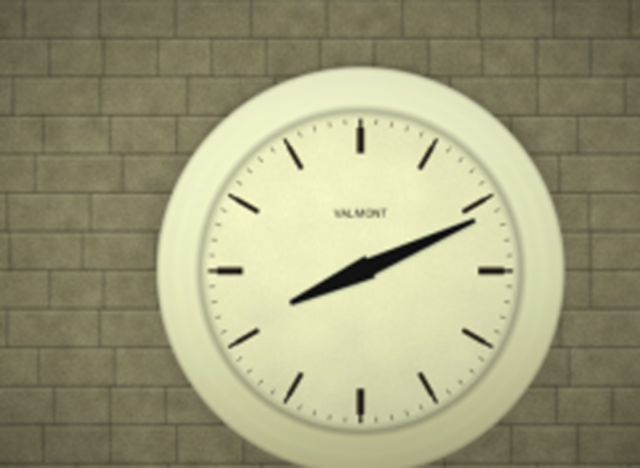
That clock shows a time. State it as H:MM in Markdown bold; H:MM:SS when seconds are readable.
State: **8:11**
